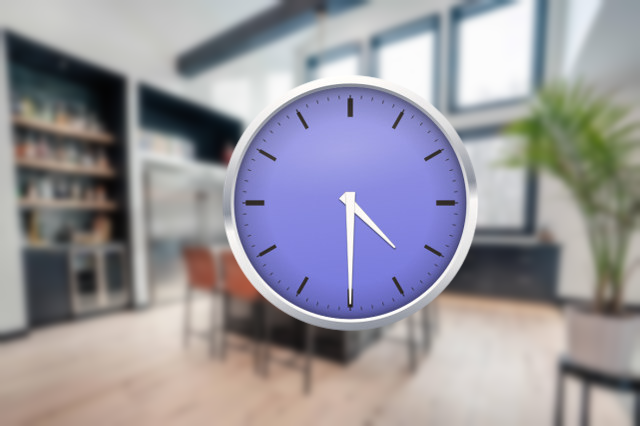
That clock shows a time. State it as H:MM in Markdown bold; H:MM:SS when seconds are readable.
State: **4:30**
